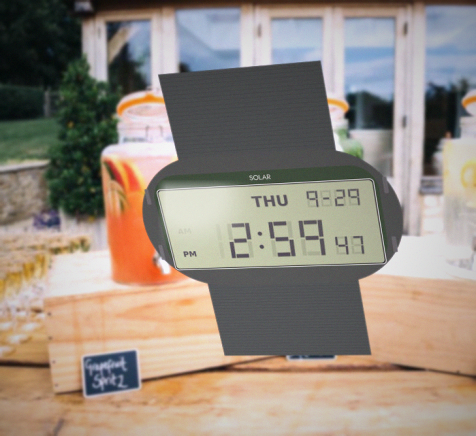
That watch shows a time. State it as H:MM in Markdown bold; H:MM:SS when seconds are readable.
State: **2:59:47**
